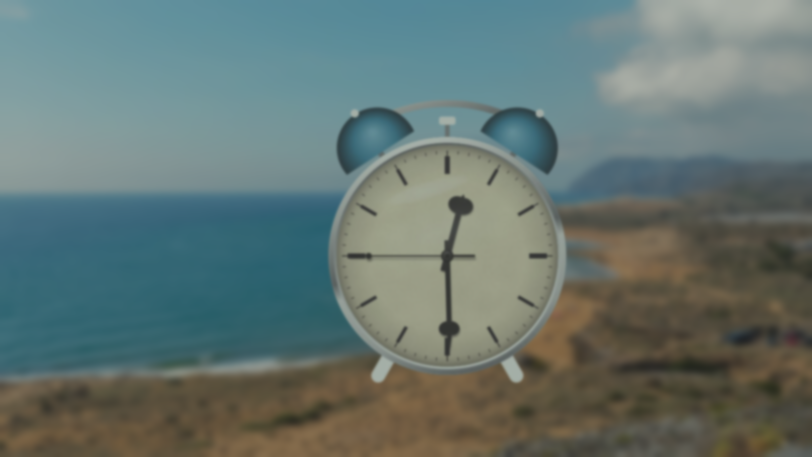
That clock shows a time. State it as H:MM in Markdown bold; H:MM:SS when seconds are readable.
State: **12:29:45**
